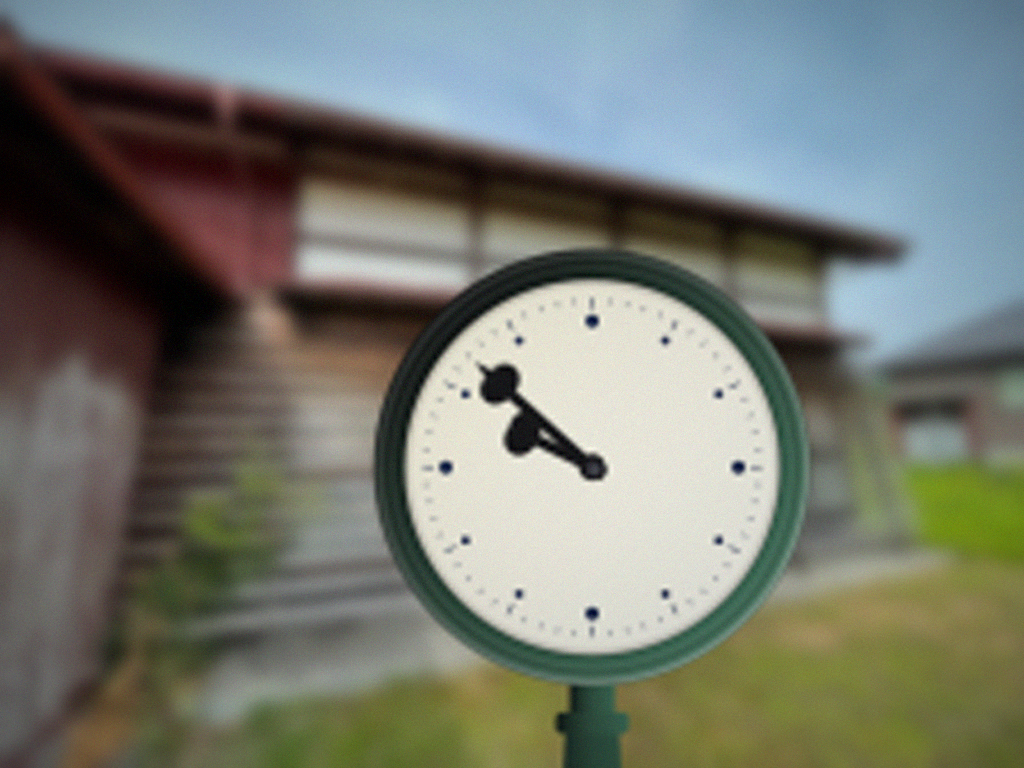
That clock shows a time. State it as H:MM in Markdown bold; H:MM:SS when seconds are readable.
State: **9:52**
